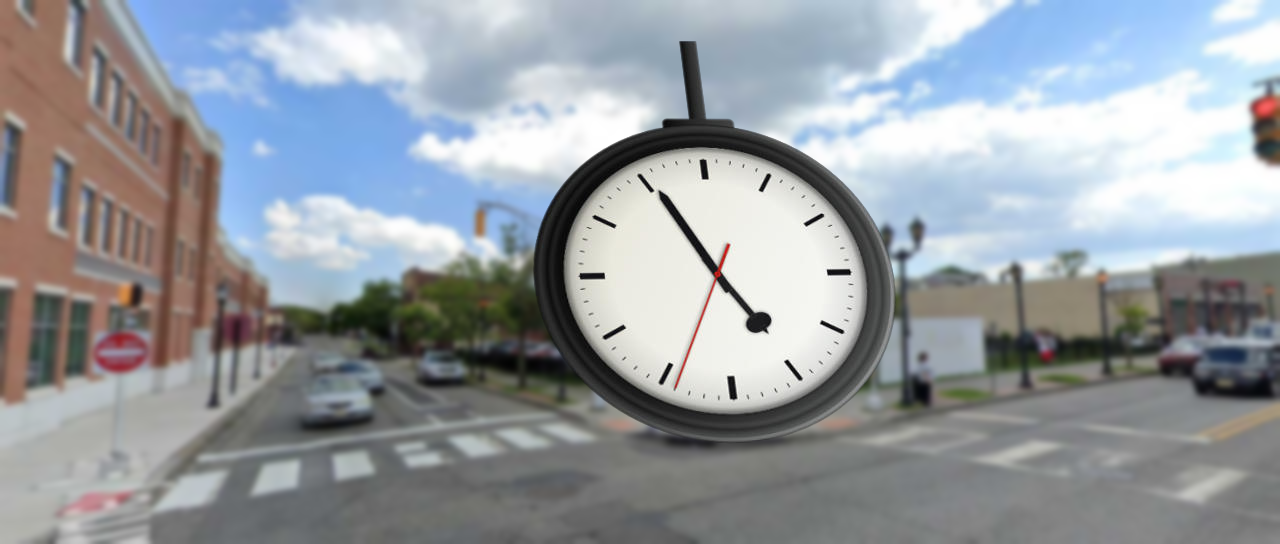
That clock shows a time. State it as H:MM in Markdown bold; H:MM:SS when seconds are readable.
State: **4:55:34**
